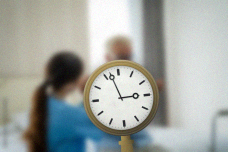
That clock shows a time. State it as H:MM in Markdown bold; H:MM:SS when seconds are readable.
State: **2:57**
